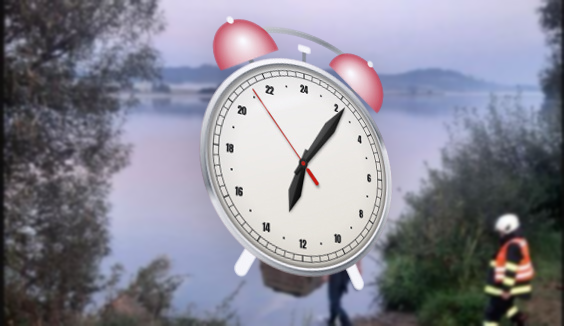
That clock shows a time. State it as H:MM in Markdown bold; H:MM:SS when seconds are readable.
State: **13:05:53**
